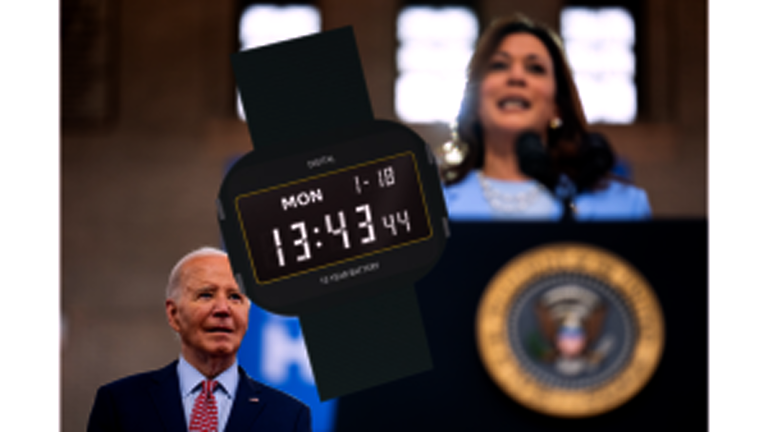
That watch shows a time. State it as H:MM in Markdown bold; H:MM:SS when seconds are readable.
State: **13:43:44**
